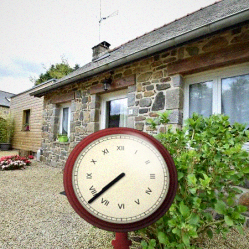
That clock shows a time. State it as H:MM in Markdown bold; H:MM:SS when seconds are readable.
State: **7:38**
